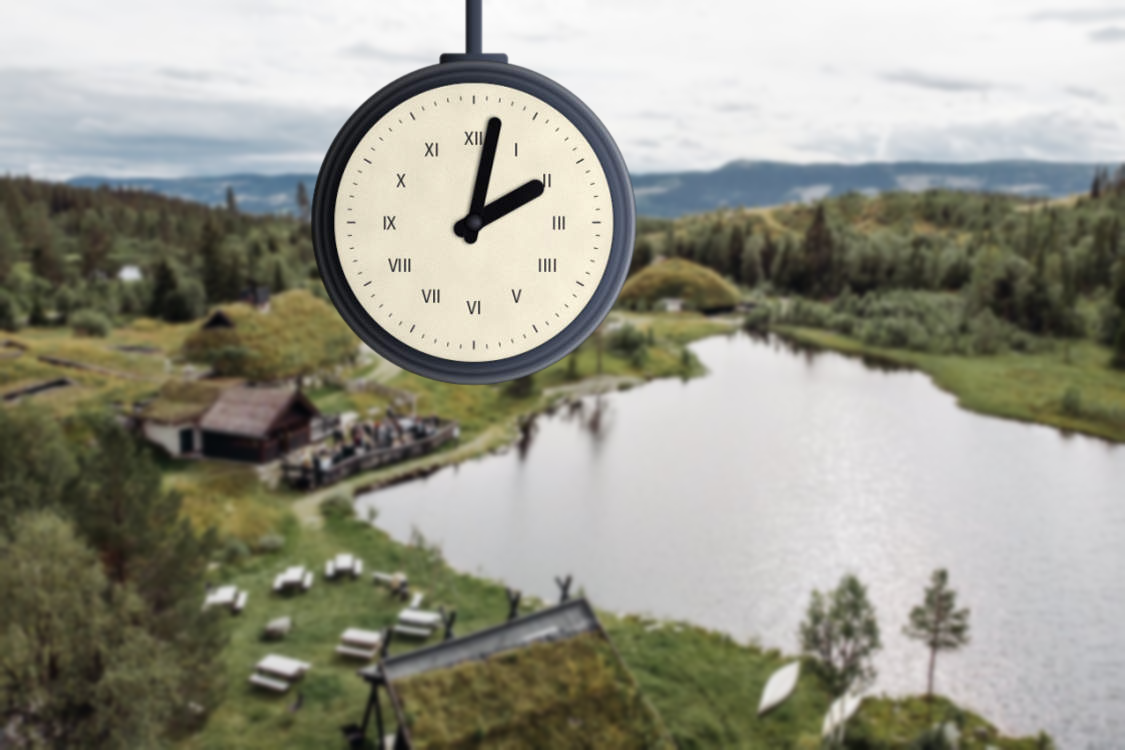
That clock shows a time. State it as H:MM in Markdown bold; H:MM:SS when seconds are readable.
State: **2:02**
